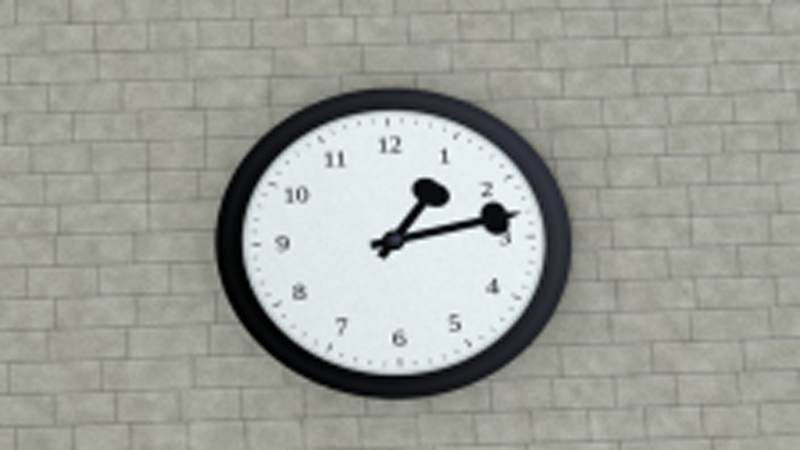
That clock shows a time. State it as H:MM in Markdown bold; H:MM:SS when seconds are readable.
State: **1:13**
